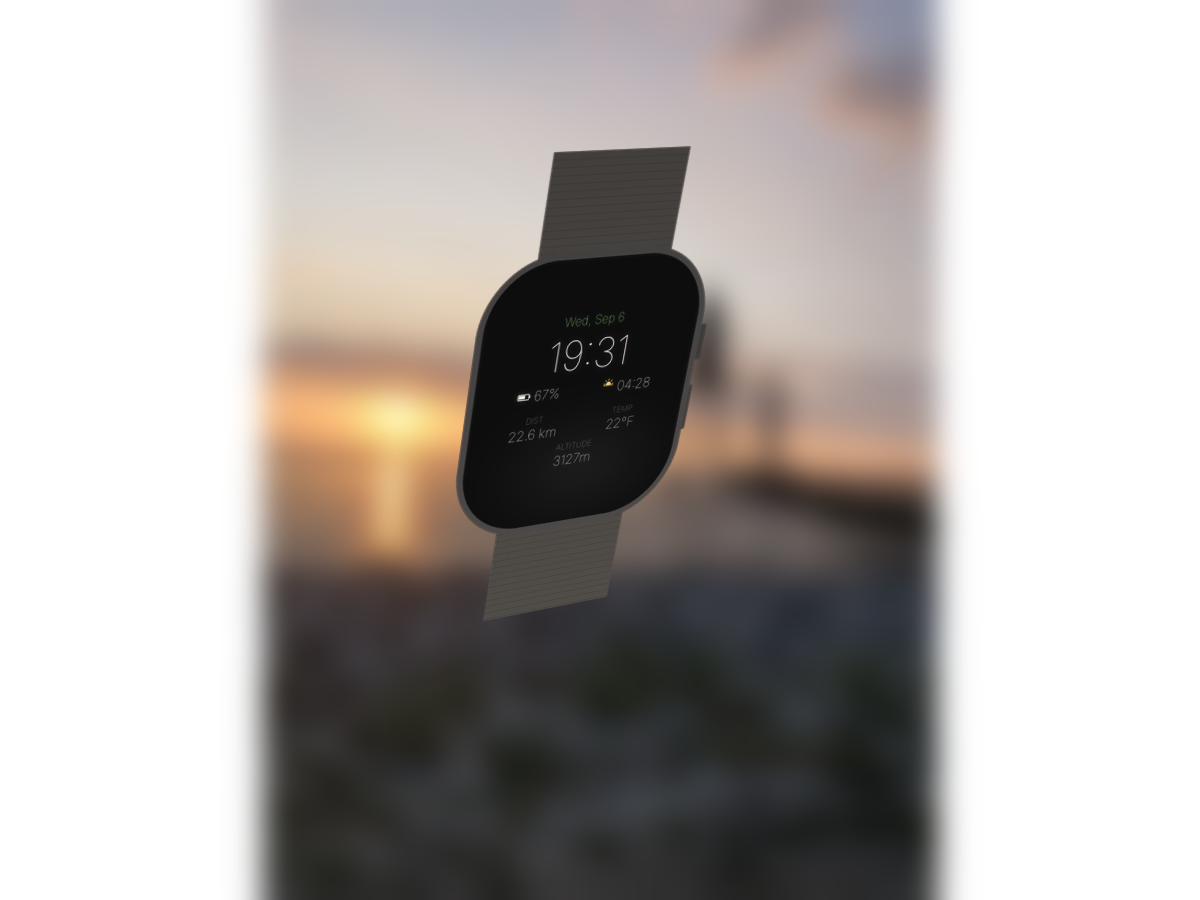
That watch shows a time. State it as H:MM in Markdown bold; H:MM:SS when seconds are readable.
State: **19:31**
